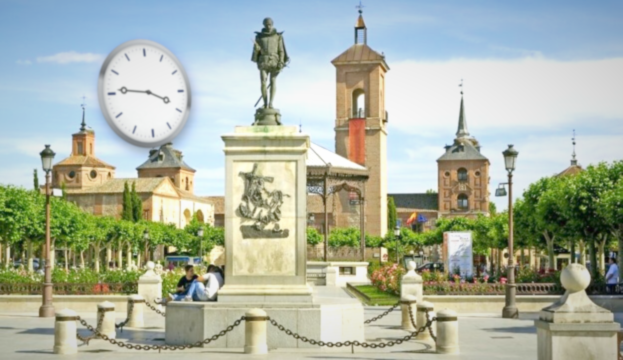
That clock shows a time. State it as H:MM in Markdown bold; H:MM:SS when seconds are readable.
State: **3:46**
